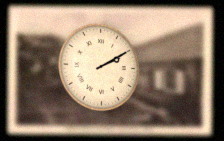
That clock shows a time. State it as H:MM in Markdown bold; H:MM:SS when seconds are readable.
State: **2:10**
